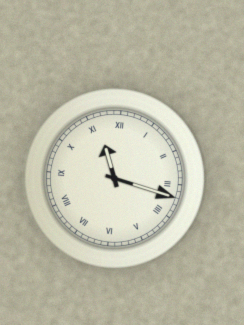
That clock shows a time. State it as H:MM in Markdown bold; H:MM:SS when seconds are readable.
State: **11:17**
